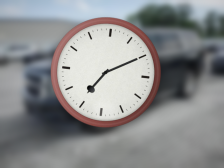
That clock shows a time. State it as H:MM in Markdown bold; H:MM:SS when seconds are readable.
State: **7:10**
